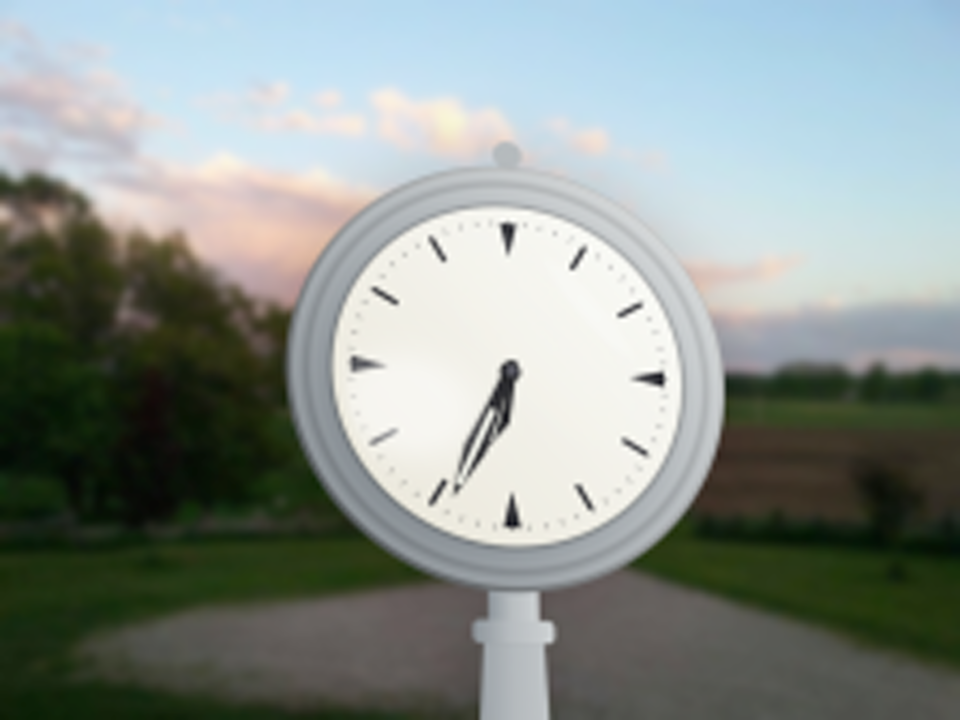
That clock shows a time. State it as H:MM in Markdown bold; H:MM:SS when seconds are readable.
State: **6:34**
